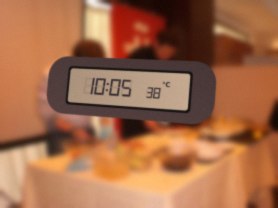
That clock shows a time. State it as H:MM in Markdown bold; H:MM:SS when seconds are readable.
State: **10:05**
